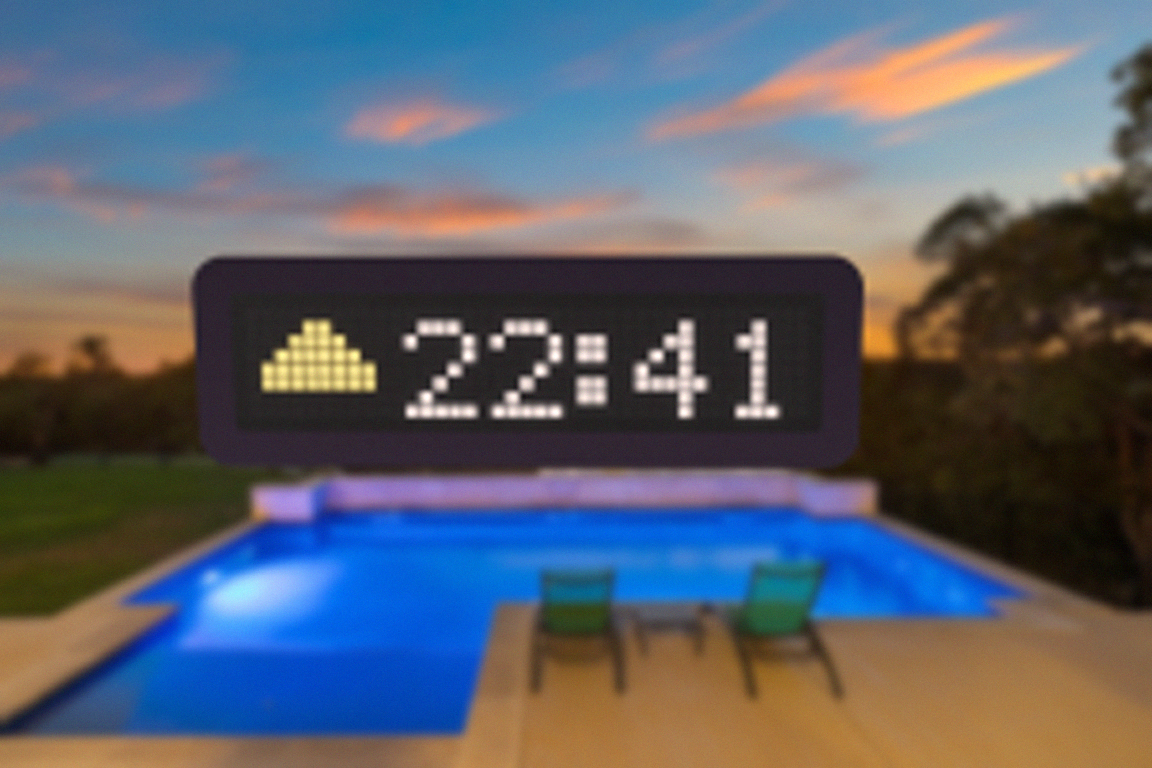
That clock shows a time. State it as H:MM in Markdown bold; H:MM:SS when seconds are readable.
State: **22:41**
